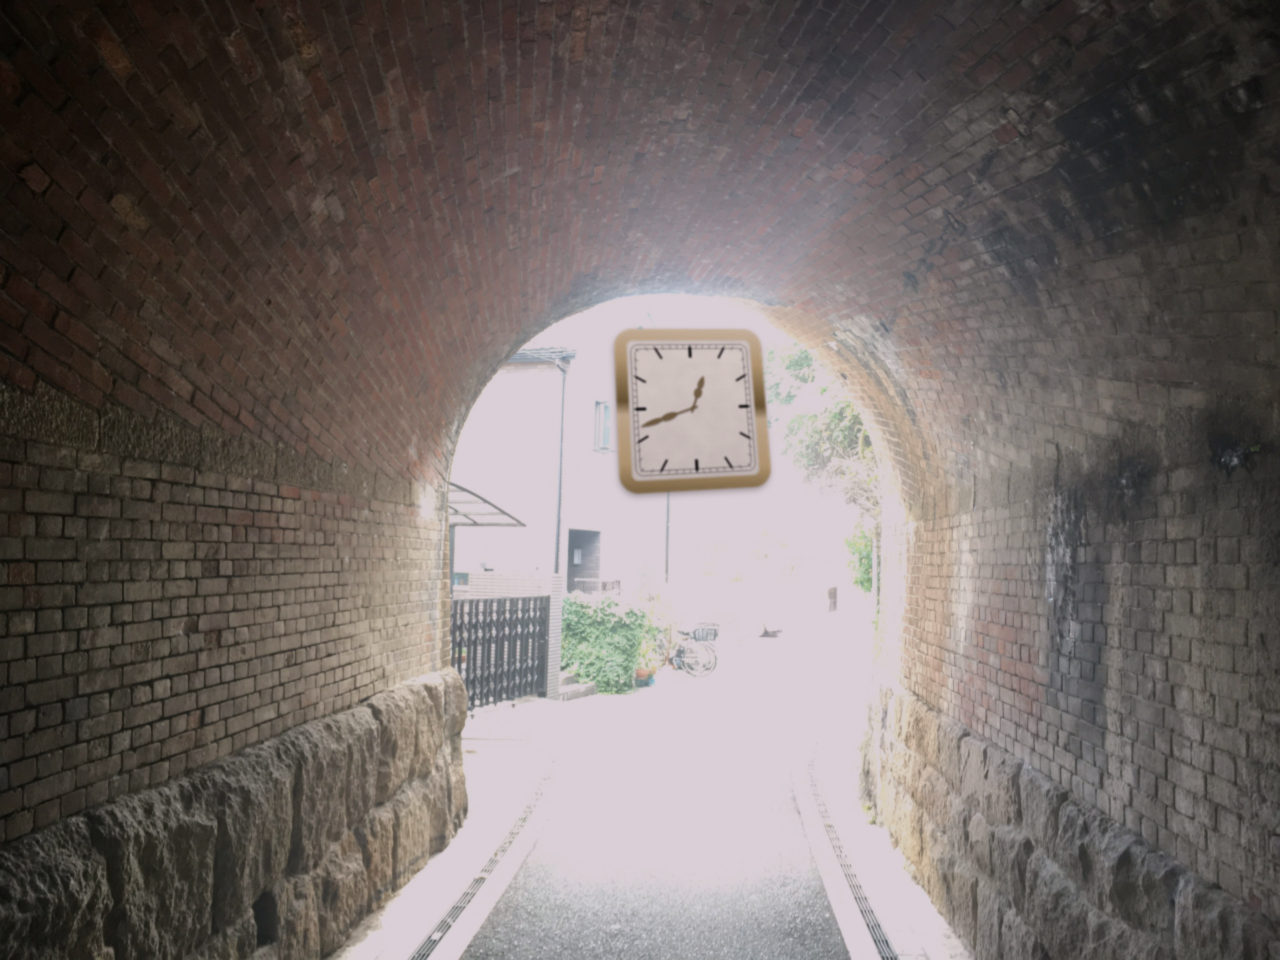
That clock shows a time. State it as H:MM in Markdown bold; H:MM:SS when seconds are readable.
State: **12:42**
